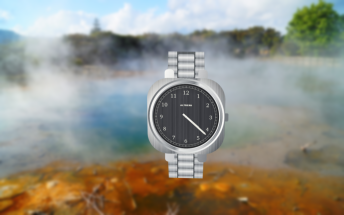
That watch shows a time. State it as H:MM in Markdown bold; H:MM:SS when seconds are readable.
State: **4:22**
